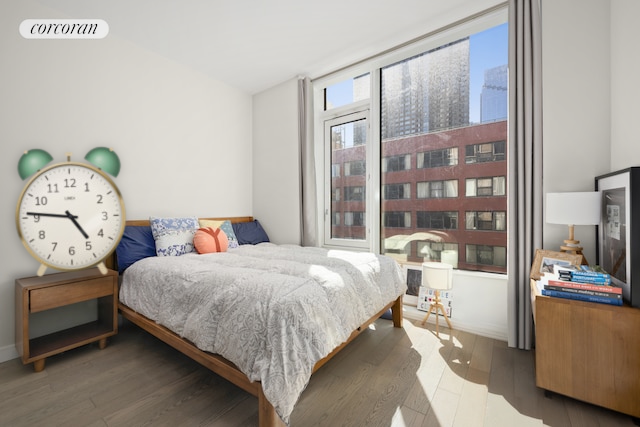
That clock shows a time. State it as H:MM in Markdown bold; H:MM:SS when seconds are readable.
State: **4:46**
